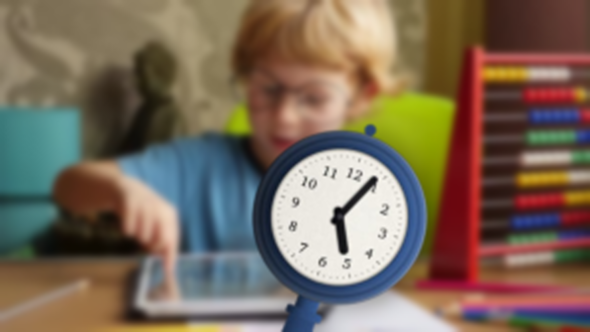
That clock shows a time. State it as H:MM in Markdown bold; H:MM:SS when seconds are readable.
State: **5:04**
